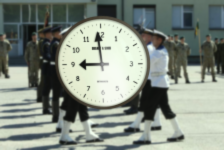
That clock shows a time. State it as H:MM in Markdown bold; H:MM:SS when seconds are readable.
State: **8:59**
